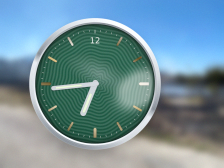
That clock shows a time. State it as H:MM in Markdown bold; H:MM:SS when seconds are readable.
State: **6:44**
